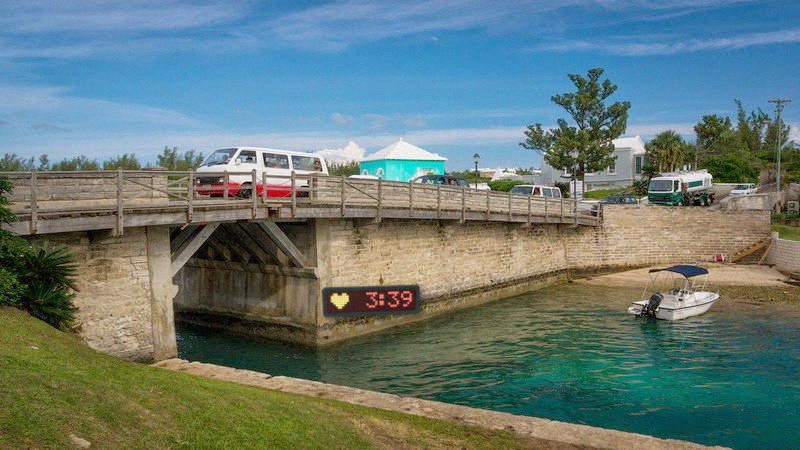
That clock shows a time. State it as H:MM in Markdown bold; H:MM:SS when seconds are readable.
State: **3:39**
